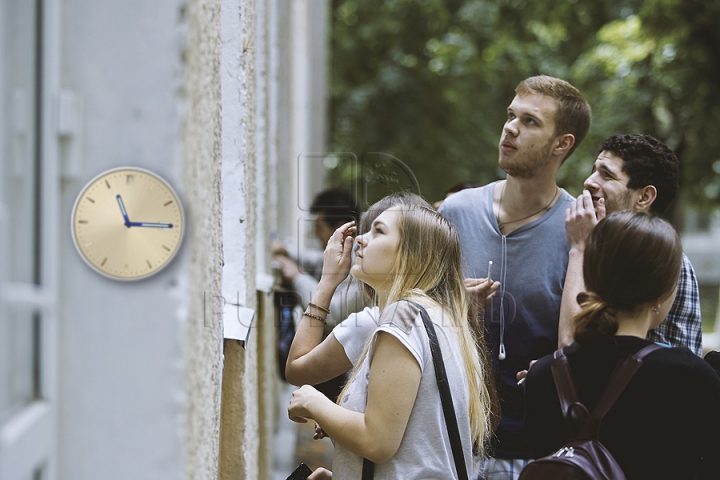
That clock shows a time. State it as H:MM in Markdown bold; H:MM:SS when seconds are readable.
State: **11:15**
